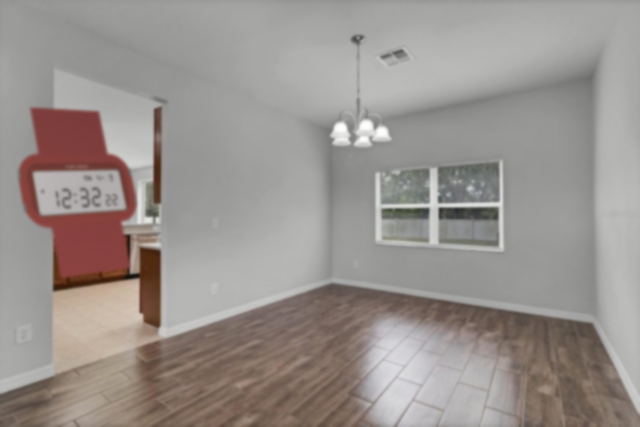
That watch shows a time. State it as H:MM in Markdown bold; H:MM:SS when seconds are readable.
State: **12:32**
